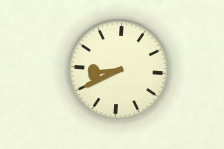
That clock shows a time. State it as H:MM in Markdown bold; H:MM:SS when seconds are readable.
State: **8:40**
